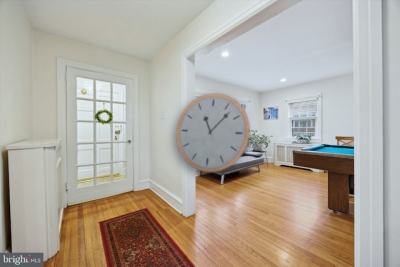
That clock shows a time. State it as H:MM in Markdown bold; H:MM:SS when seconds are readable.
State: **11:07**
